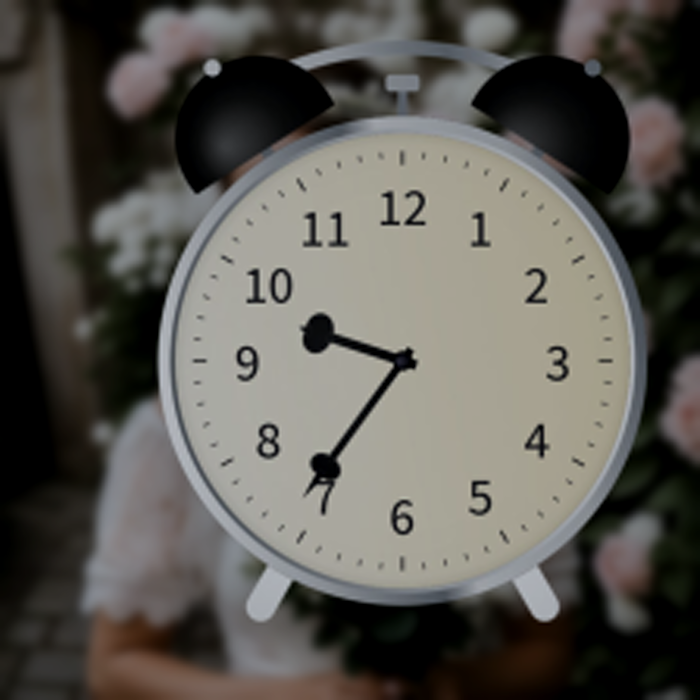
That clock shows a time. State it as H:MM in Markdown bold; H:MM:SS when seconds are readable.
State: **9:36**
